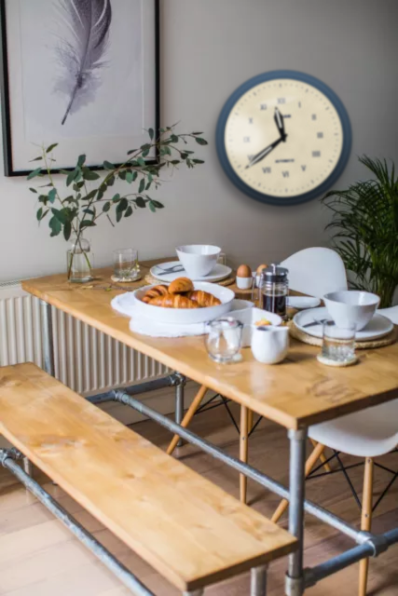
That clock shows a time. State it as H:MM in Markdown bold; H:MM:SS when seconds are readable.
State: **11:39**
